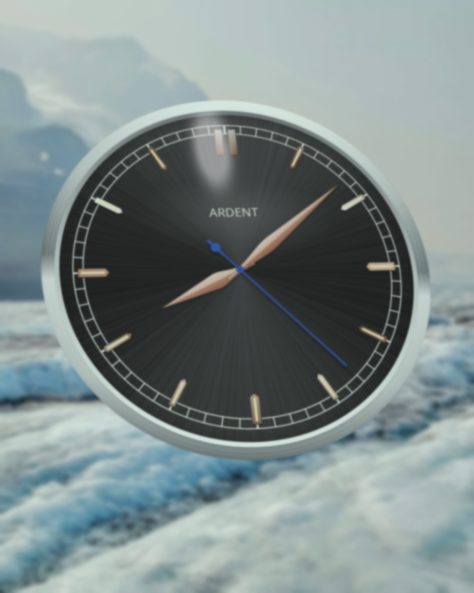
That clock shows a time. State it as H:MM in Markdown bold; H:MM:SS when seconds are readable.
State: **8:08:23**
